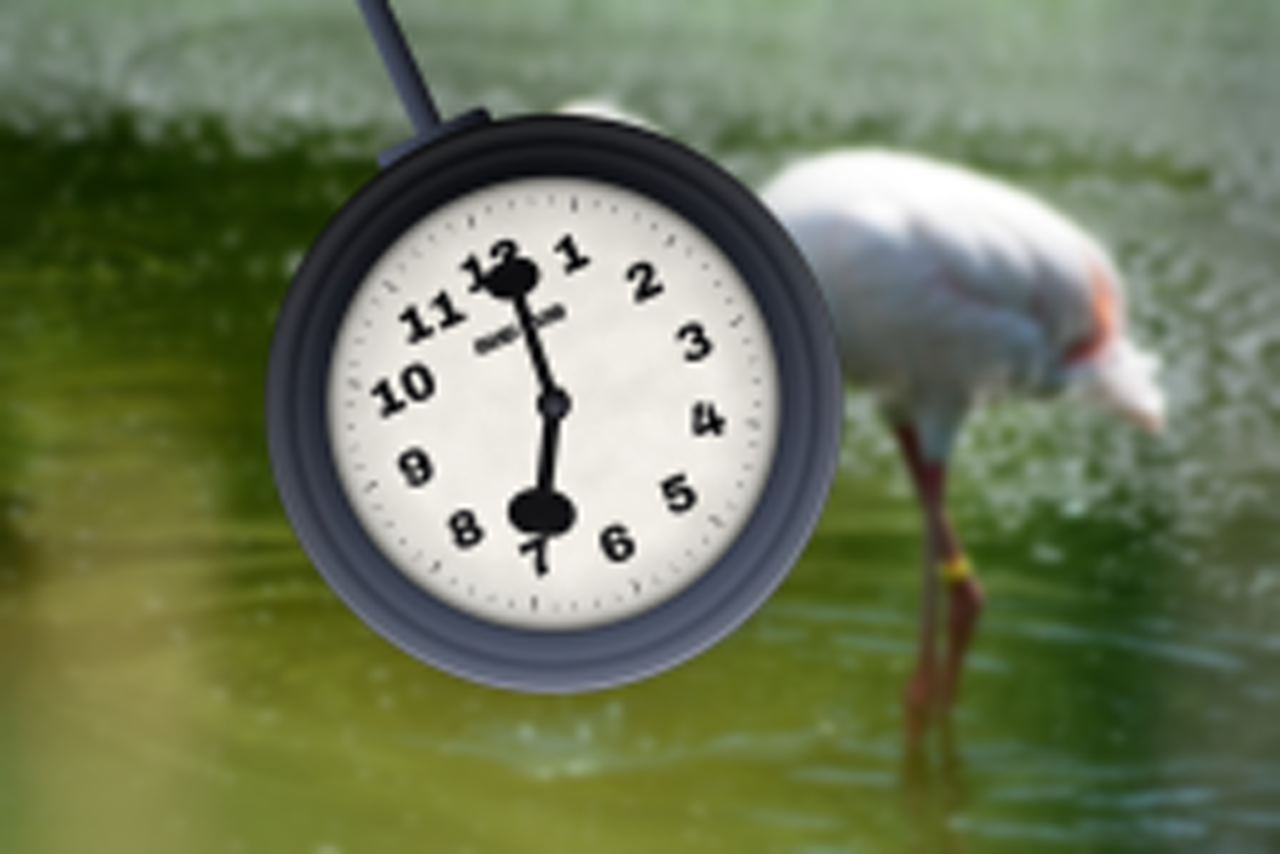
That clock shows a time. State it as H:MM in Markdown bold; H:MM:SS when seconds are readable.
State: **7:01**
